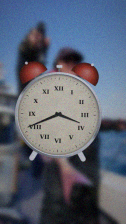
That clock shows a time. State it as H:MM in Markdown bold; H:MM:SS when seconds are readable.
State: **3:41**
